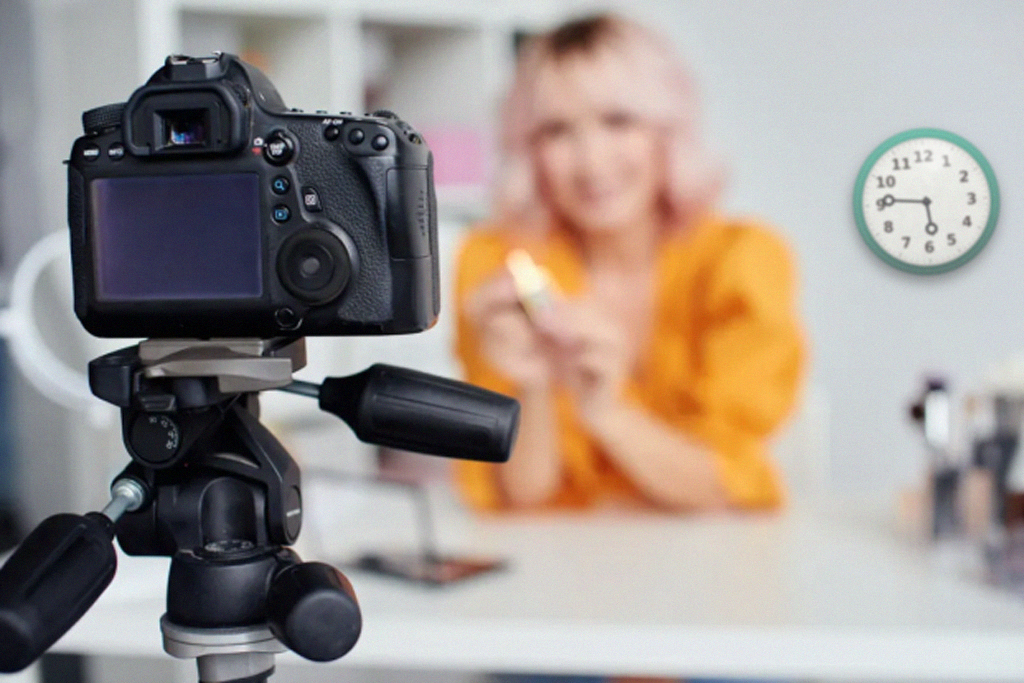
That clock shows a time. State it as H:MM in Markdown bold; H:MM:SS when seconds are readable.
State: **5:46**
